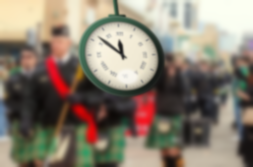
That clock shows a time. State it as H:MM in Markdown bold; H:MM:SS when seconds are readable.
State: **11:52**
